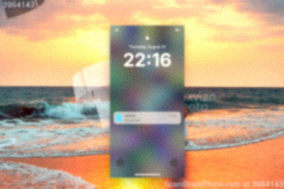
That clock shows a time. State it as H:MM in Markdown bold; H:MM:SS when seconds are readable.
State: **22:16**
